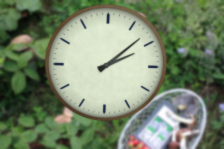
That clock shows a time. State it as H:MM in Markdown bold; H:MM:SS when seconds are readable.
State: **2:08**
